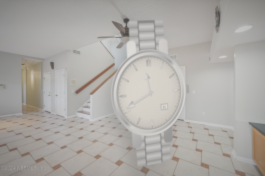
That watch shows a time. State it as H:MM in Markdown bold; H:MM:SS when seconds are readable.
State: **11:41**
